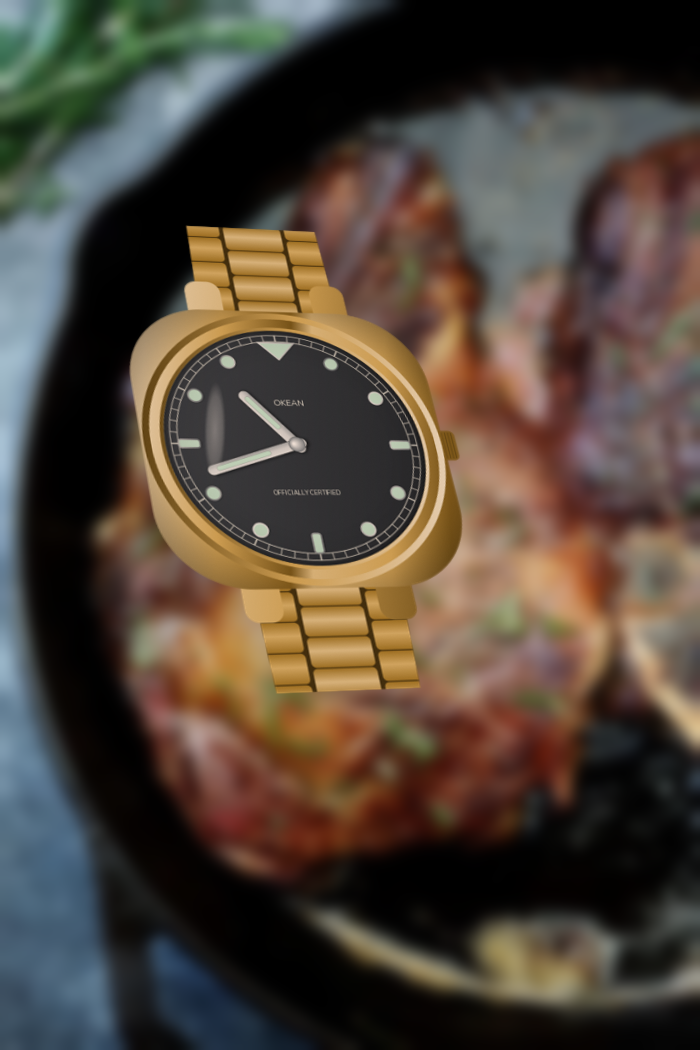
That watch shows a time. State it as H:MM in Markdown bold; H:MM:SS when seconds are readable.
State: **10:42**
